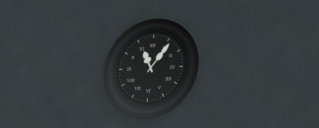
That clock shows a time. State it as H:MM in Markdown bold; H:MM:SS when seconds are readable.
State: **11:06**
